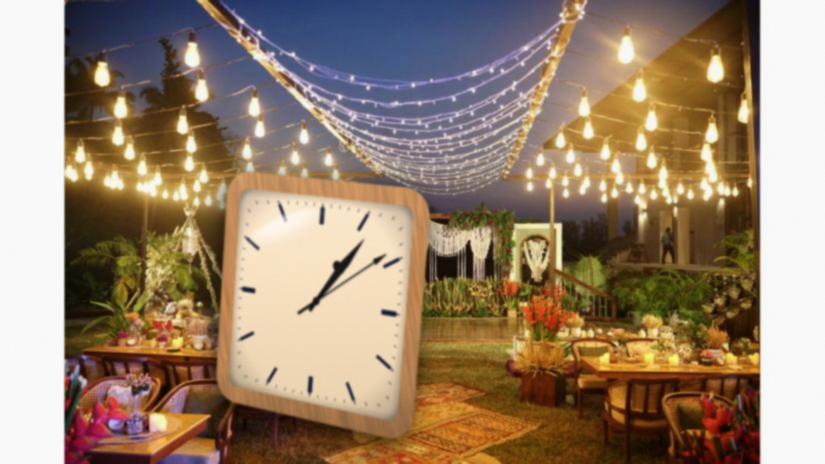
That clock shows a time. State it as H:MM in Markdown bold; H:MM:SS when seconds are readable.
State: **1:06:09**
